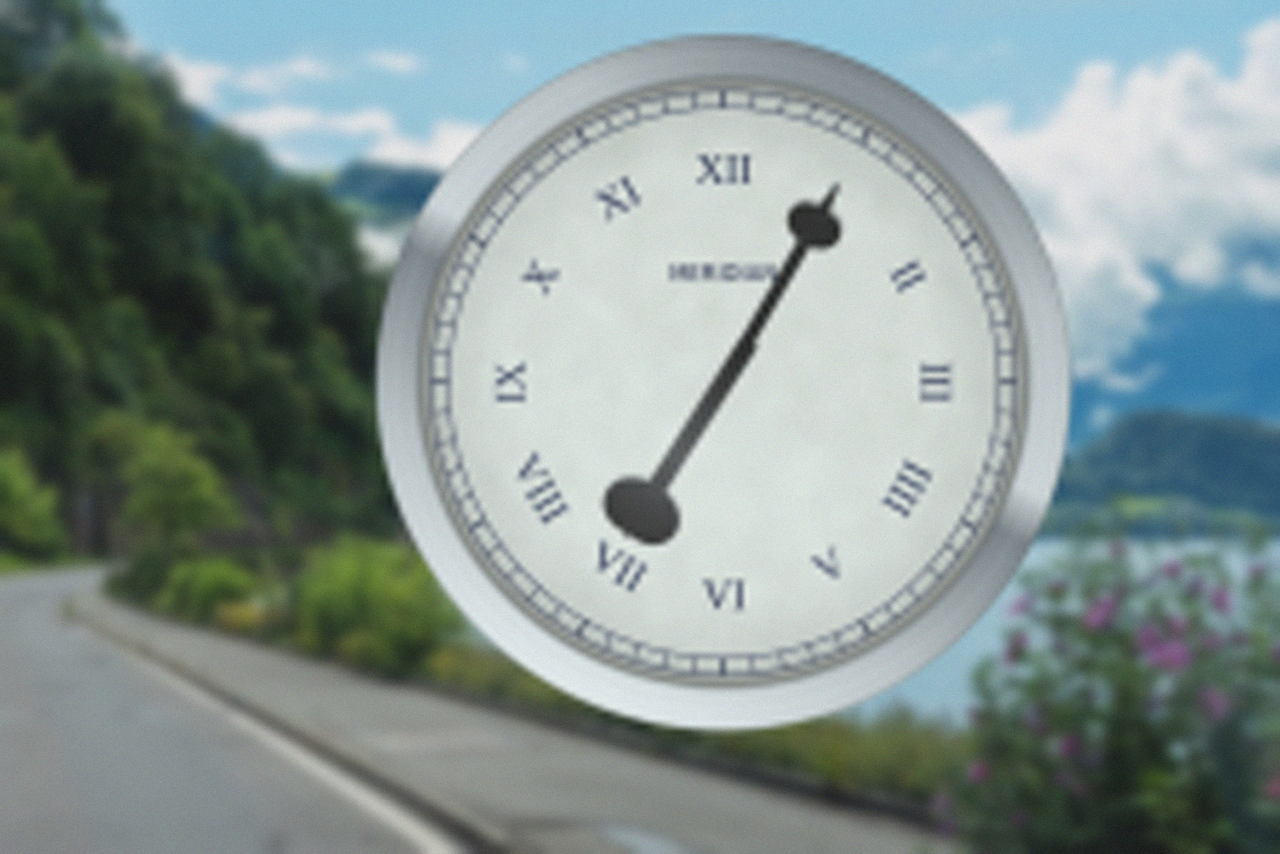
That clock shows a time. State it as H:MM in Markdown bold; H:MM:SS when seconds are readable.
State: **7:05**
